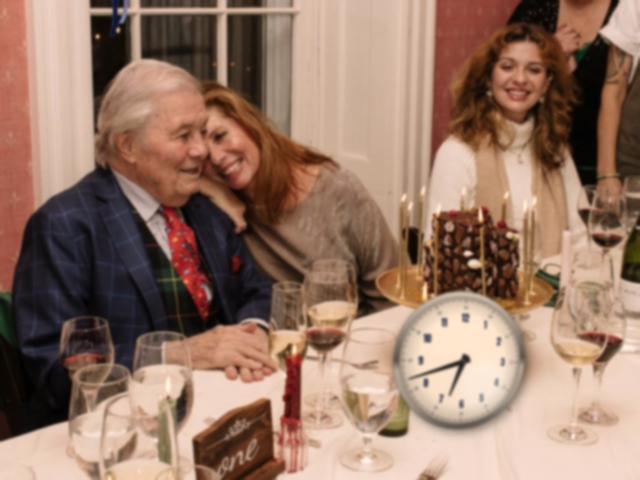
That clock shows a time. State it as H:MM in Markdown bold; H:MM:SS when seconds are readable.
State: **6:42**
